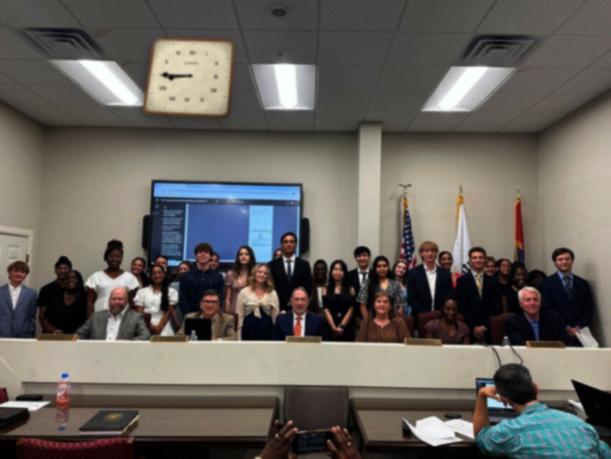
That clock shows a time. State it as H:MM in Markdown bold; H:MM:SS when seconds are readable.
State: **8:45**
